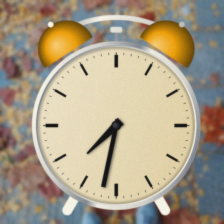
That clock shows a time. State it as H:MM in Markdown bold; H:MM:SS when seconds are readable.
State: **7:32**
